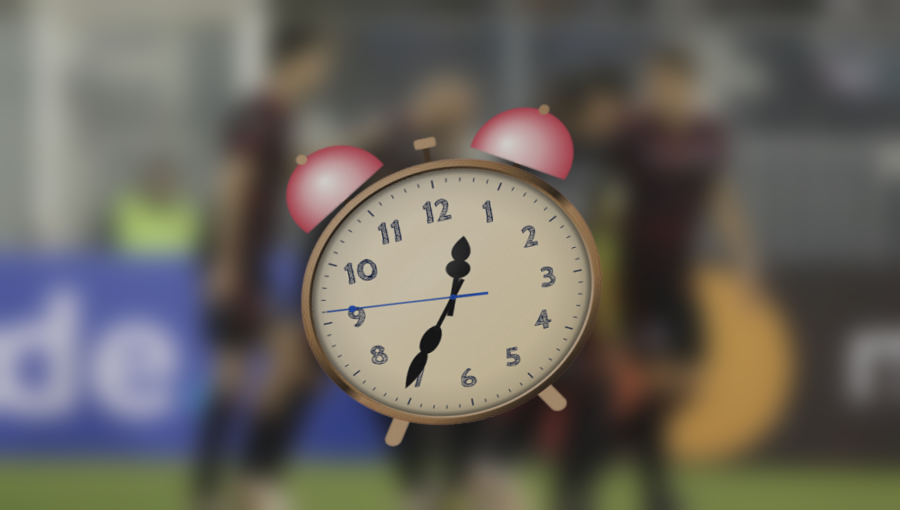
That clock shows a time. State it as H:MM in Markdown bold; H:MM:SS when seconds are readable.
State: **12:35:46**
